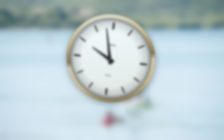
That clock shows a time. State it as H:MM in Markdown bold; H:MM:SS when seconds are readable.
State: **9:58**
